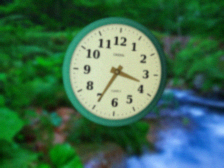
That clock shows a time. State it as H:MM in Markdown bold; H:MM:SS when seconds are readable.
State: **3:35**
